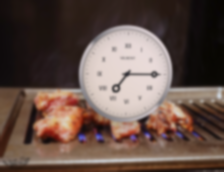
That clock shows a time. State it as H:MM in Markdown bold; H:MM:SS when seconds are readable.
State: **7:15**
